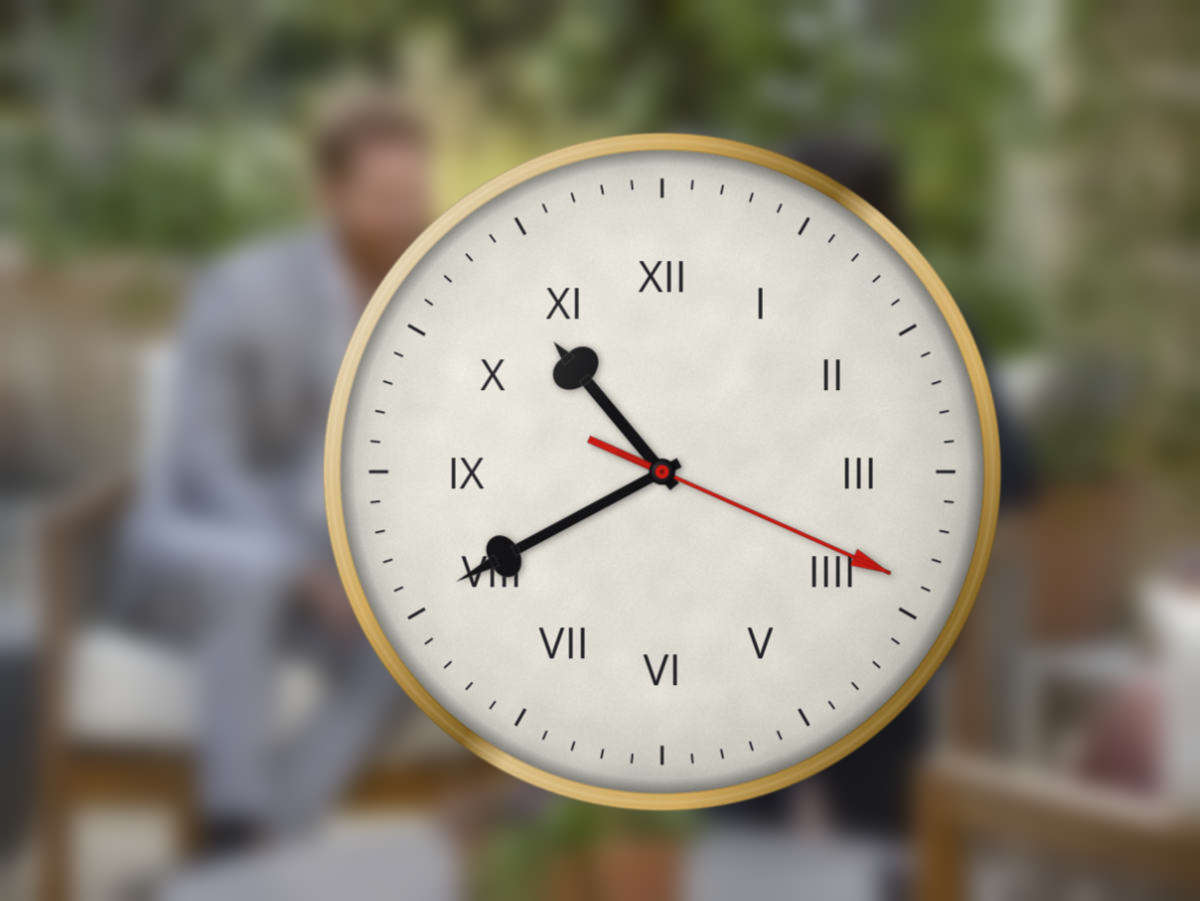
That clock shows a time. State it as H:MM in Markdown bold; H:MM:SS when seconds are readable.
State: **10:40:19**
